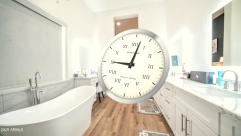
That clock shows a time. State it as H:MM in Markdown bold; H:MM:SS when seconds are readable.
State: **9:02**
